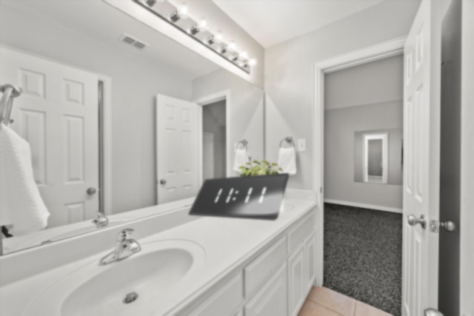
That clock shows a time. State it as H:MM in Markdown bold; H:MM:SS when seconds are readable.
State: **11:11**
